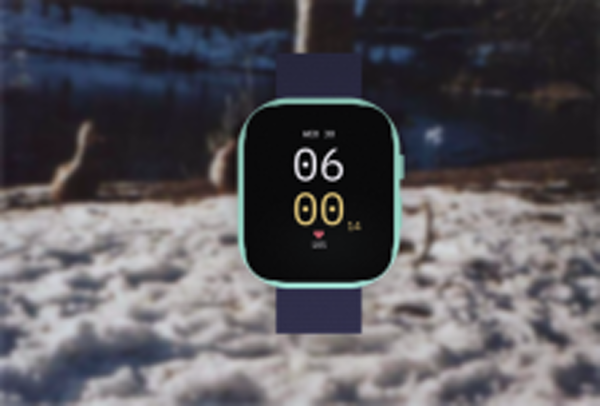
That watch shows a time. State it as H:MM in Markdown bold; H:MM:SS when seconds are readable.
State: **6:00**
